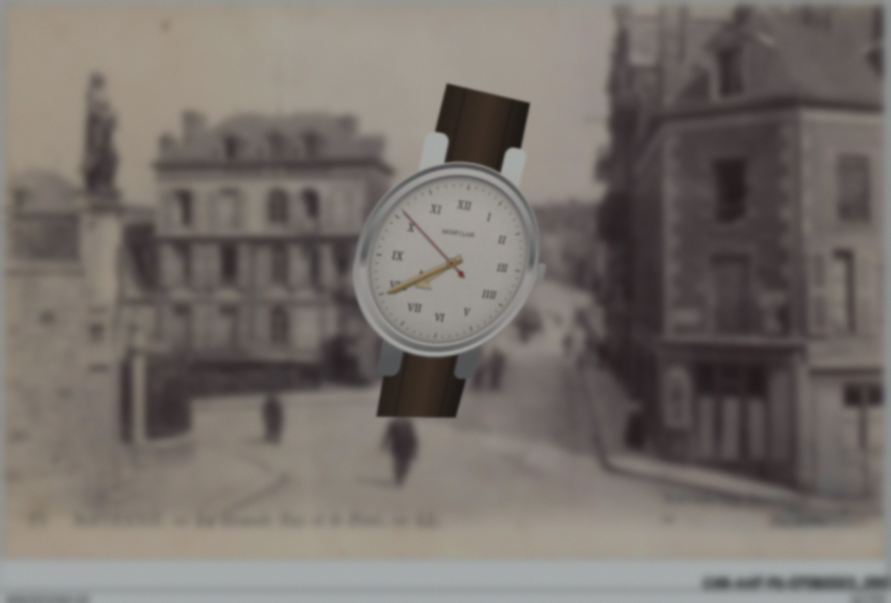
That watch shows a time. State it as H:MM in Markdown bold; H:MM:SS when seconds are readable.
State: **7:39:51**
